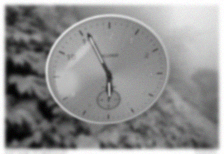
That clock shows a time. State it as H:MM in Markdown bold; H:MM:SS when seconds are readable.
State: **5:56**
